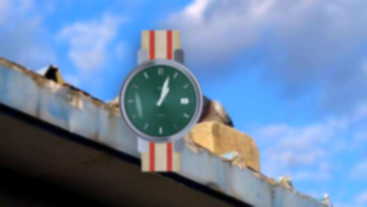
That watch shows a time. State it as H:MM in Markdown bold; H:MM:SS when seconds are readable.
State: **1:03**
